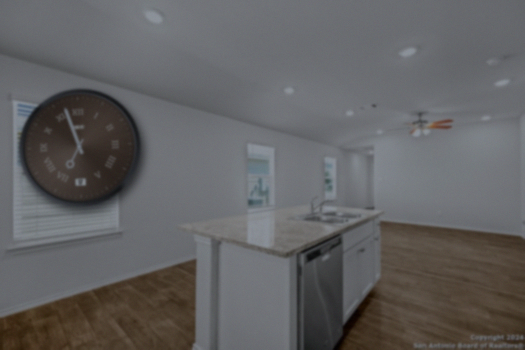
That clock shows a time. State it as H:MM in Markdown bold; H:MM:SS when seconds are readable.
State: **6:57**
